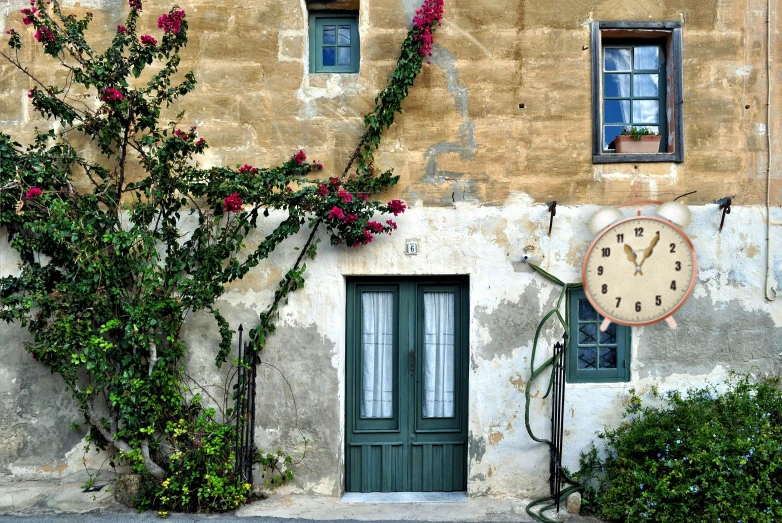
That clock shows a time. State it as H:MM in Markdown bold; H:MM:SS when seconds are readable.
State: **11:05**
